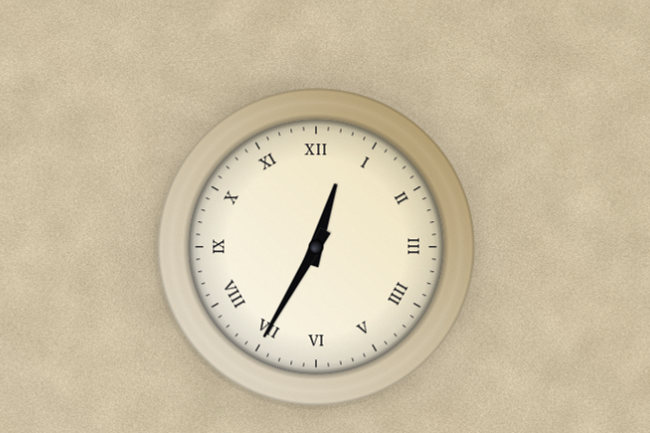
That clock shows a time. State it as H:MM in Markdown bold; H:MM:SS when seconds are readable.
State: **12:35**
